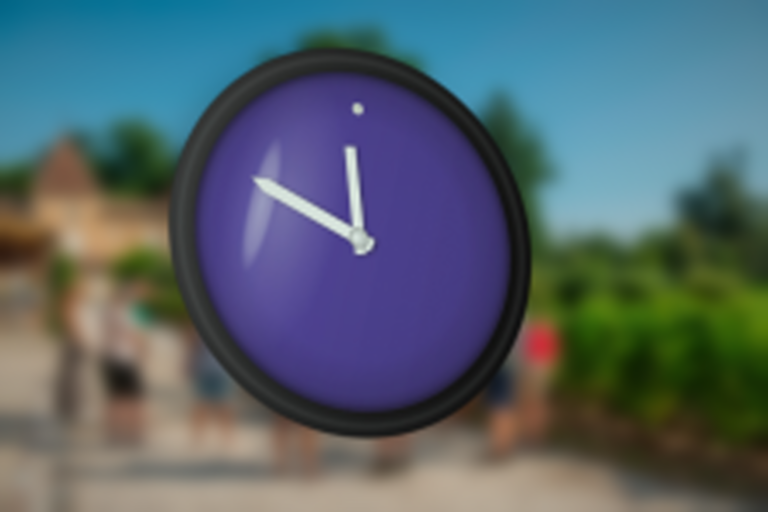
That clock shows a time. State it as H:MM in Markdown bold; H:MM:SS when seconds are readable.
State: **11:49**
